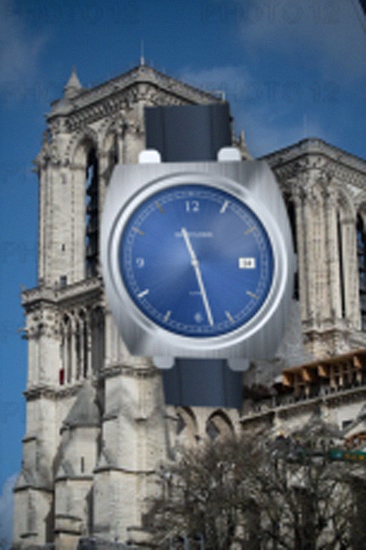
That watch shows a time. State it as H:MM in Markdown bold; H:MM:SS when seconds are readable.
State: **11:28**
